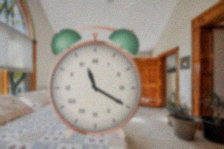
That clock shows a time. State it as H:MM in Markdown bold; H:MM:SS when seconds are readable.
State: **11:20**
